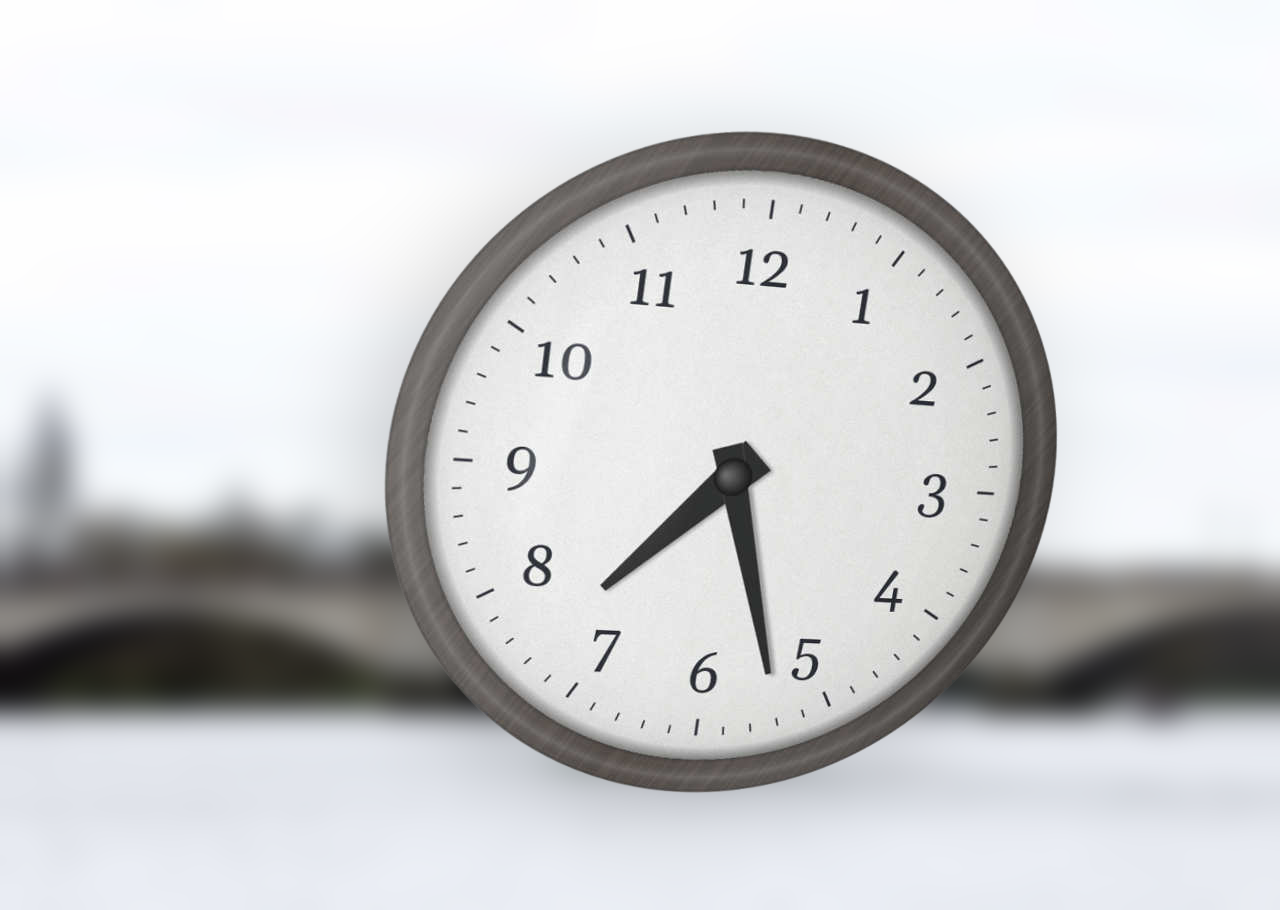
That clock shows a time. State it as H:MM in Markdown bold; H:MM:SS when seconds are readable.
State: **7:27**
